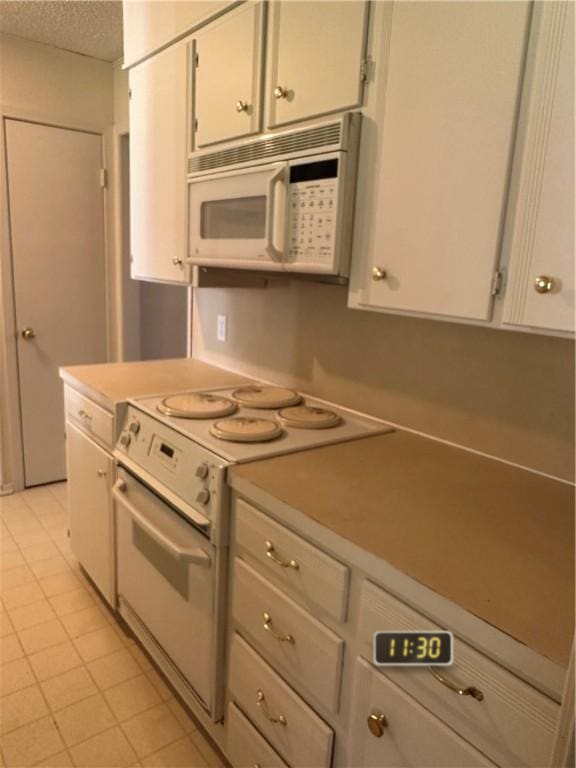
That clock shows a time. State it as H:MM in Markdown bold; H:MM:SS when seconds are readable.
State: **11:30**
